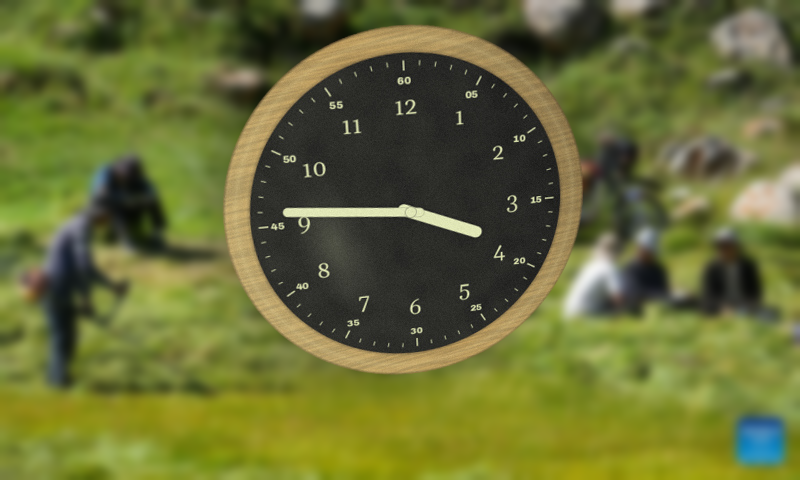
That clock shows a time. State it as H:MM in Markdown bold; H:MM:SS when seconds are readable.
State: **3:46**
